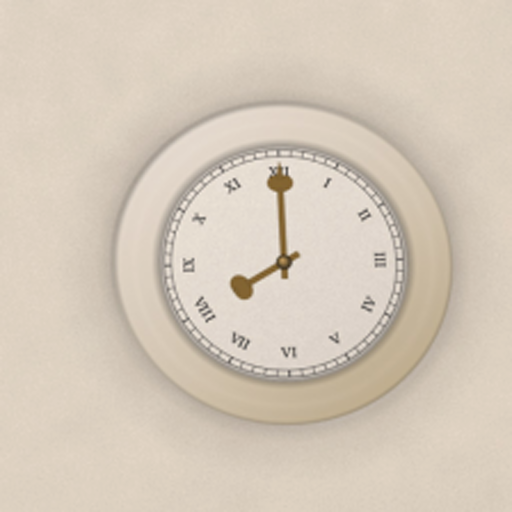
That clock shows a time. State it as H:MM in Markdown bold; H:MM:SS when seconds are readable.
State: **8:00**
